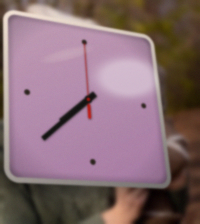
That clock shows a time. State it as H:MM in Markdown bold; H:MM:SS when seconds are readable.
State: **7:38:00**
